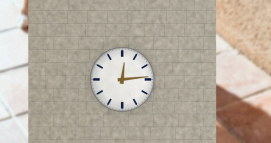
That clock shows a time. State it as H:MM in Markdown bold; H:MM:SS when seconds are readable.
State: **12:14**
